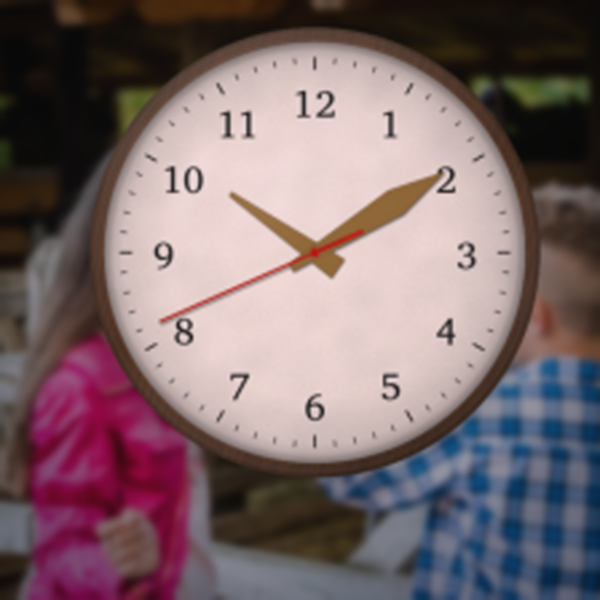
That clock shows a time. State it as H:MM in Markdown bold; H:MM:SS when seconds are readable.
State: **10:09:41**
